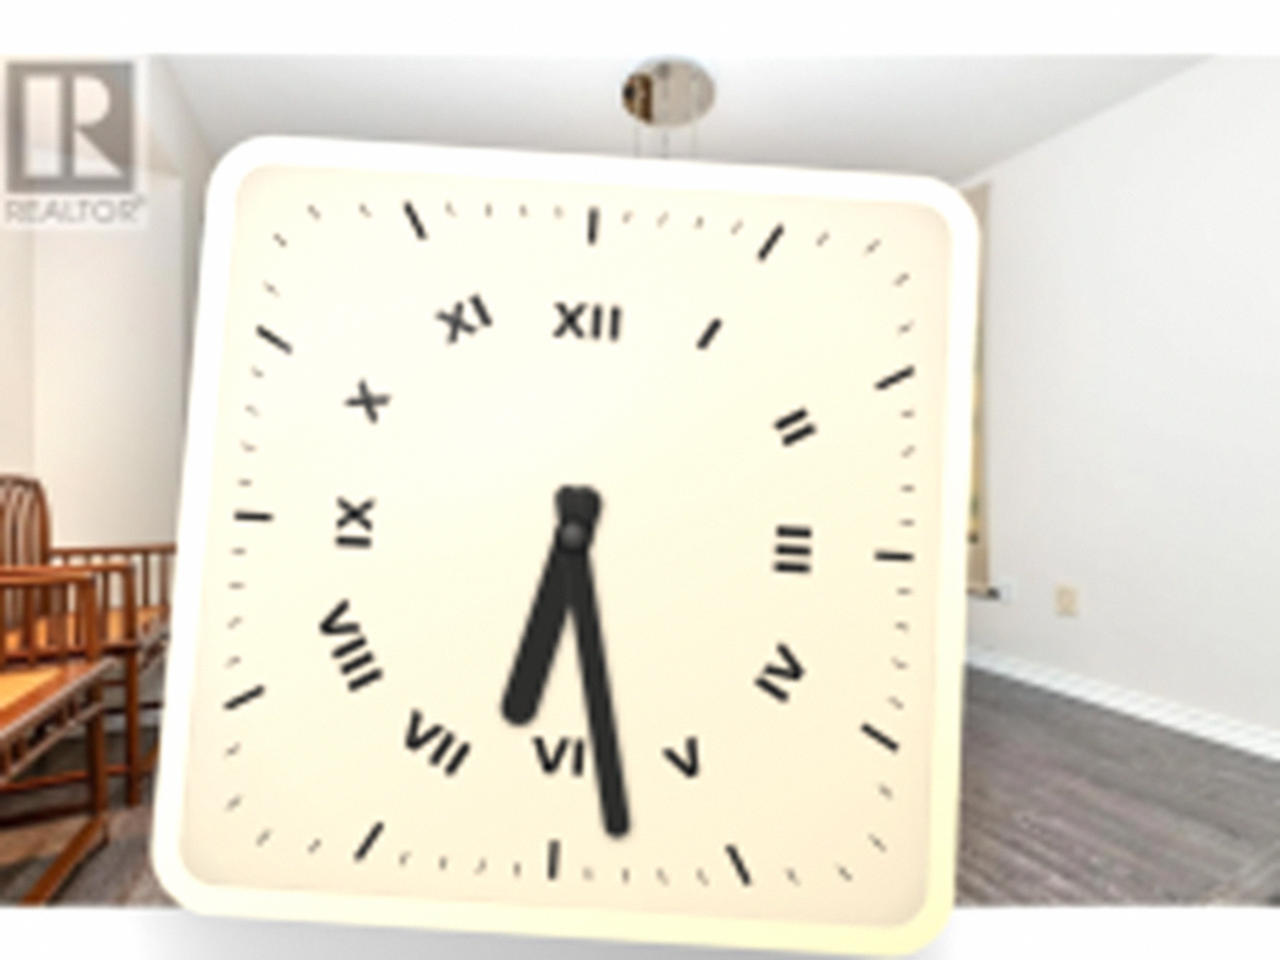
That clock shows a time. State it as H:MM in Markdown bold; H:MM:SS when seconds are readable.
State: **6:28**
